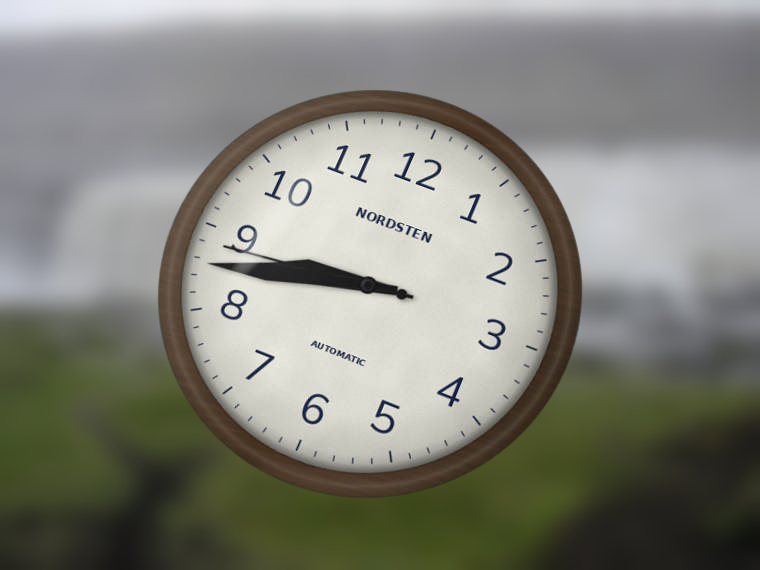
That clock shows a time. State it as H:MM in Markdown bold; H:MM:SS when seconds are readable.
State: **8:42:44**
